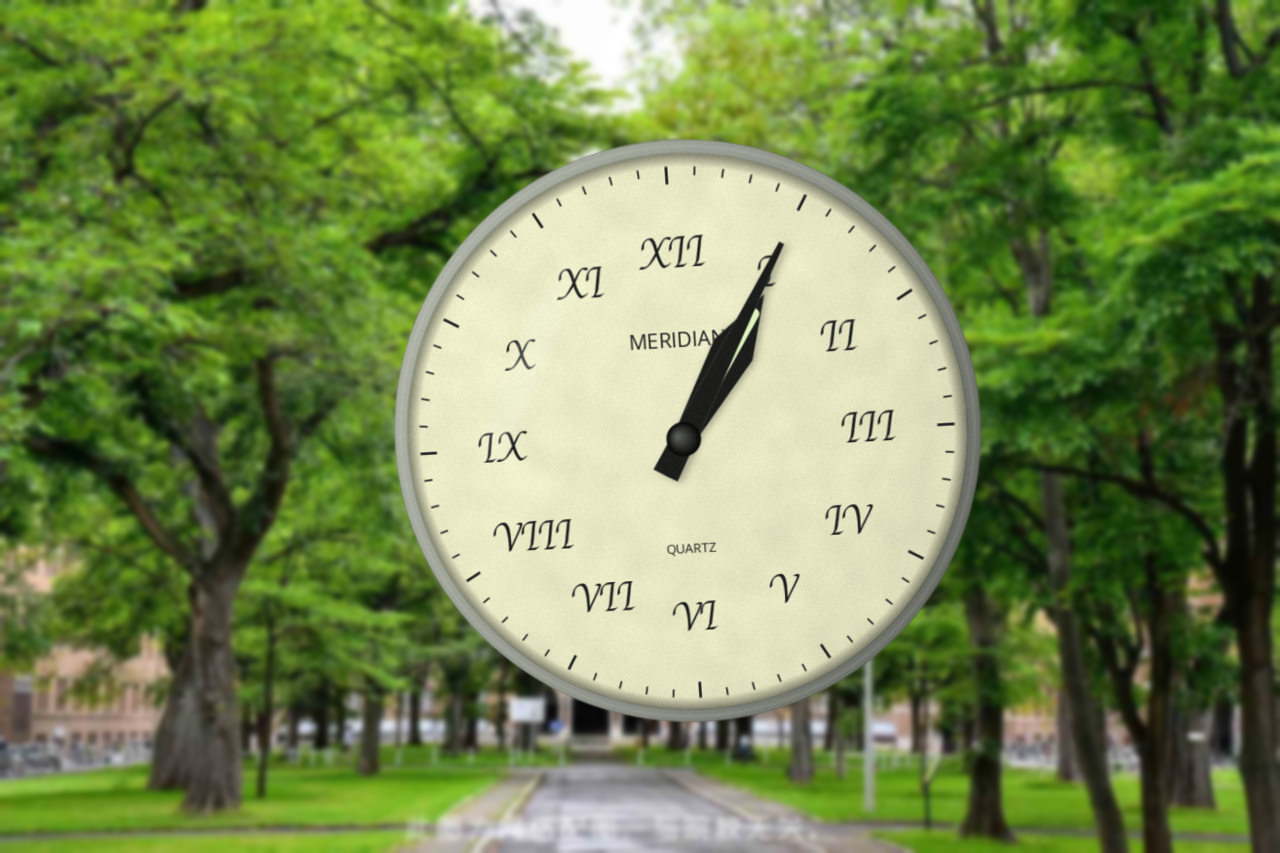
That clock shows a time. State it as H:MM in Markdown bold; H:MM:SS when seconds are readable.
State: **1:05**
